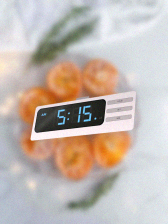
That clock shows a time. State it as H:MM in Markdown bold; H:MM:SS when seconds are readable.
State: **5:15**
